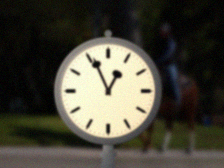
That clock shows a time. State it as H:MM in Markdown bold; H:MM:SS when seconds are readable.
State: **12:56**
